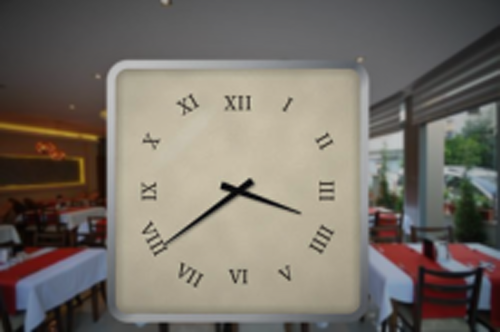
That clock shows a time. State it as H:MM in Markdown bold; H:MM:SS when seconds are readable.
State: **3:39**
